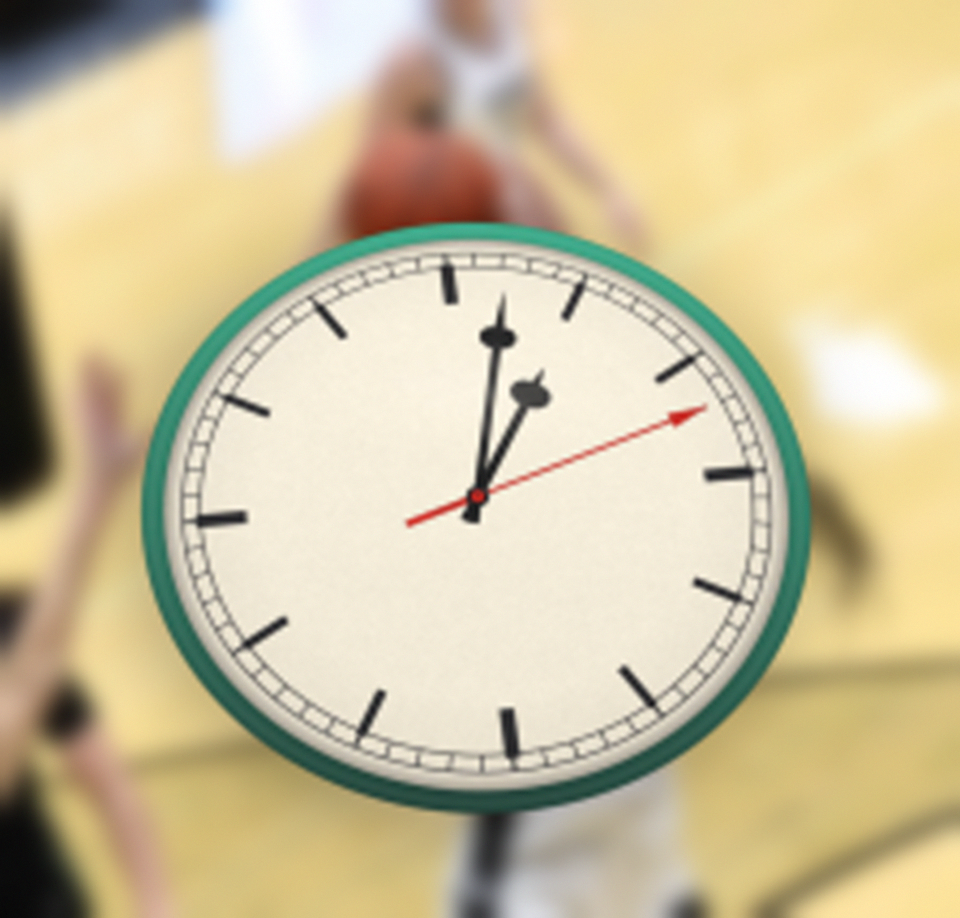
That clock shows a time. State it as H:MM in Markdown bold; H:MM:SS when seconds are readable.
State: **1:02:12**
